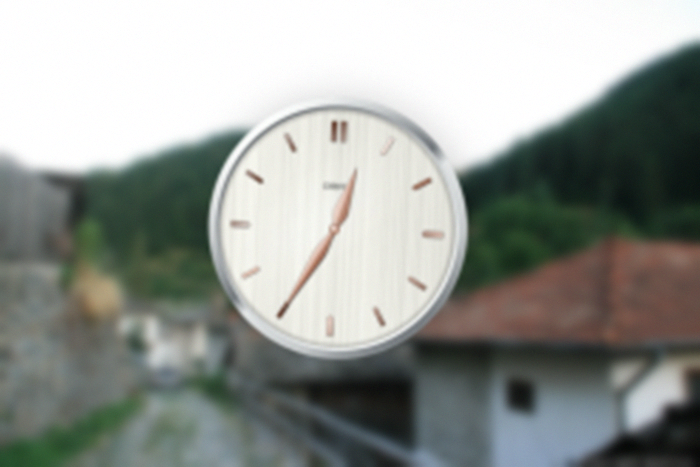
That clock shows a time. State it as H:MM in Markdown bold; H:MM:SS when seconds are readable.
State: **12:35**
